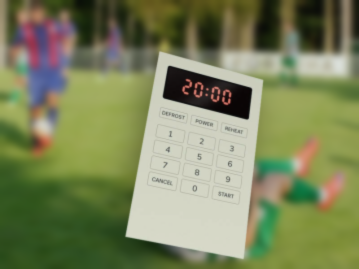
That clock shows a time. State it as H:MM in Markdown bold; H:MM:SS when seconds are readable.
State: **20:00**
